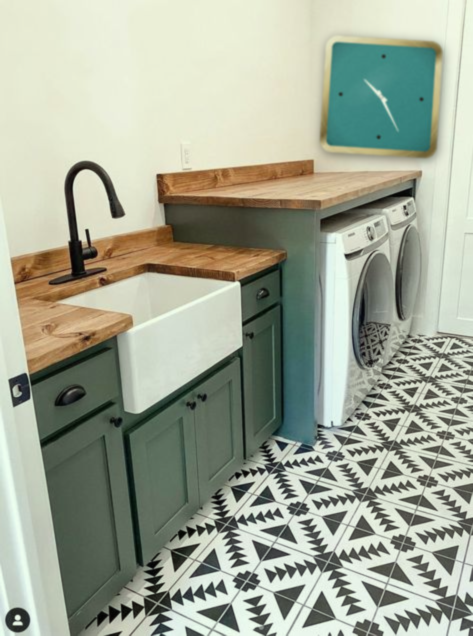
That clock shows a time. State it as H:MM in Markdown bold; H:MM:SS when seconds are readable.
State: **10:25**
